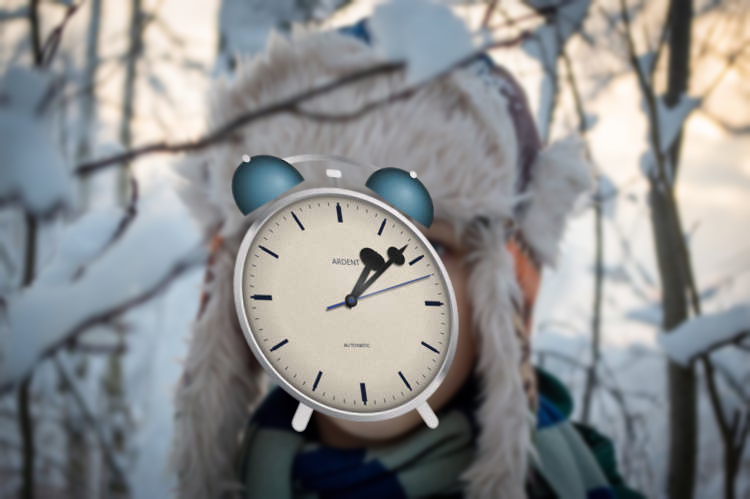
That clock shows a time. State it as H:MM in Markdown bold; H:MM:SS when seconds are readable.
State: **1:08:12**
